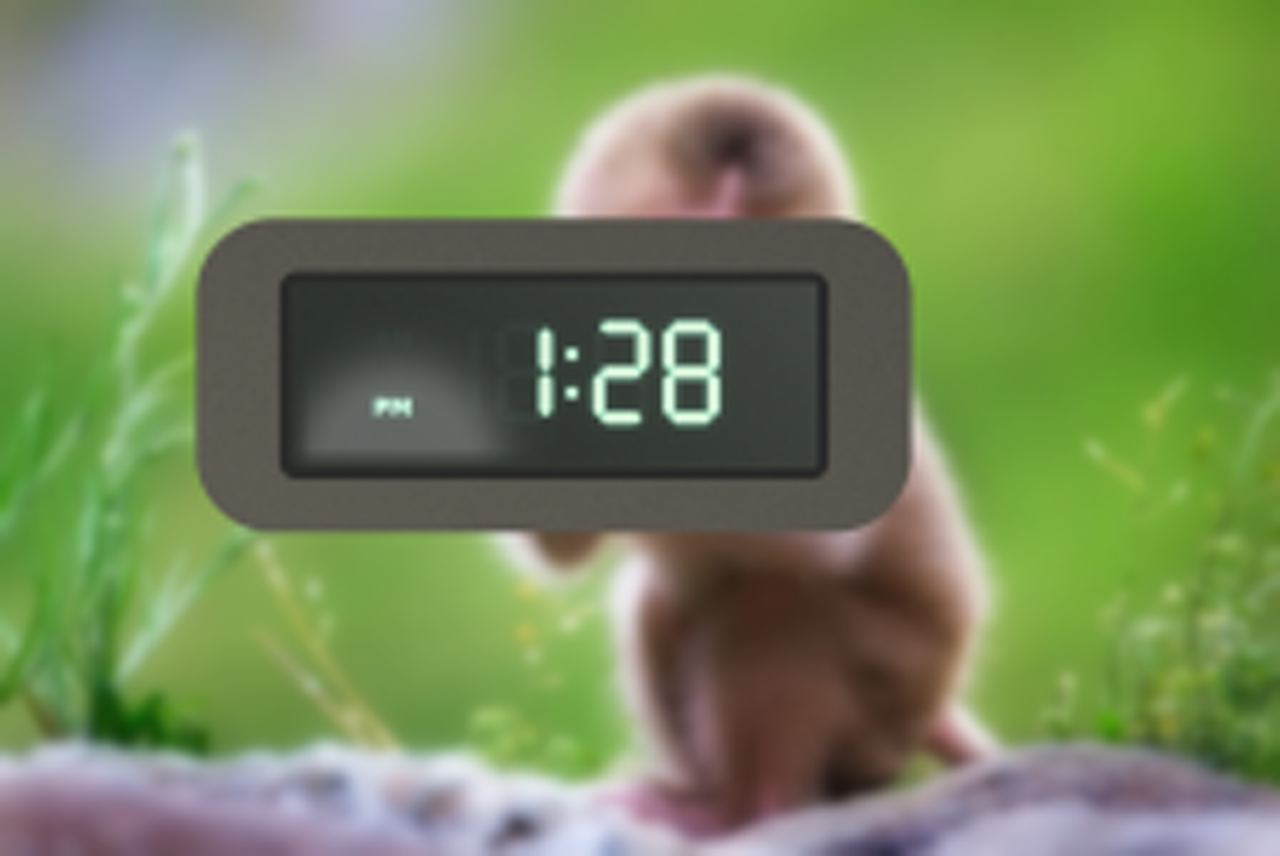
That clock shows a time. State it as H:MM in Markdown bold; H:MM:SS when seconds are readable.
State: **1:28**
